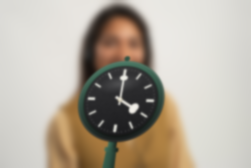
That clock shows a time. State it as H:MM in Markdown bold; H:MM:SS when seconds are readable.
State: **4:00**
